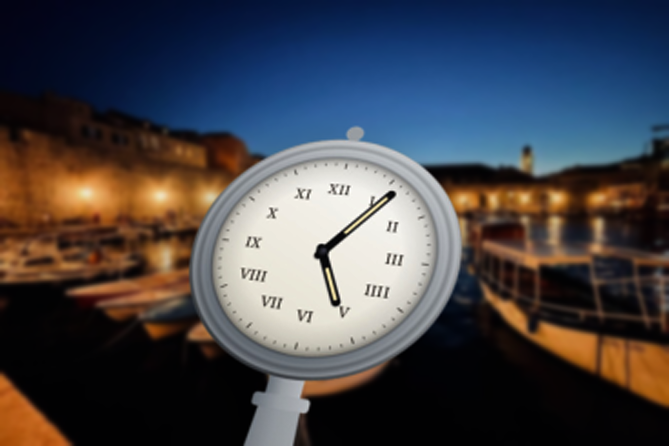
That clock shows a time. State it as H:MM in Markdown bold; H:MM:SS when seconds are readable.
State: **5:06**
